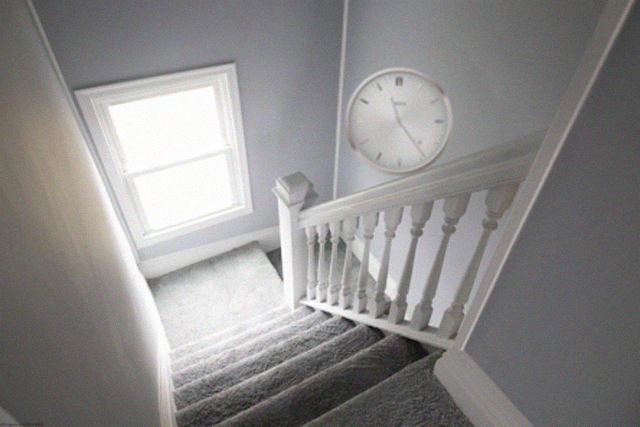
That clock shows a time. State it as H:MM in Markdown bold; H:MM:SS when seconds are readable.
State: **11:24**
